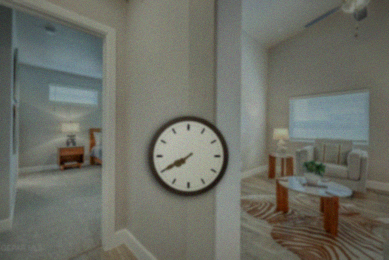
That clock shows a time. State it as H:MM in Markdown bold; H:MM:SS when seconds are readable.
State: **7:40**
